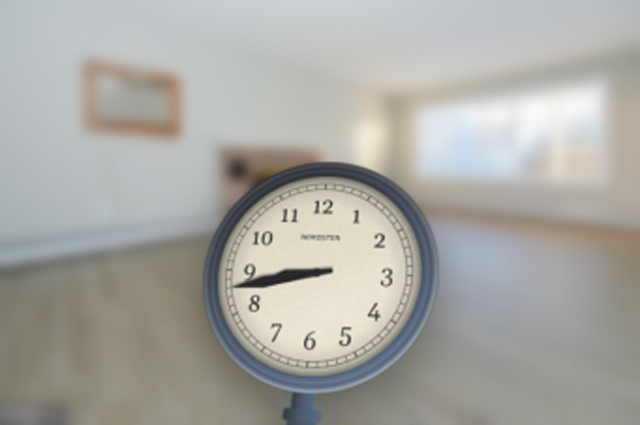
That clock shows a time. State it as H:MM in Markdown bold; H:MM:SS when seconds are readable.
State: **8:43**
